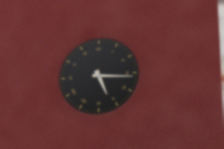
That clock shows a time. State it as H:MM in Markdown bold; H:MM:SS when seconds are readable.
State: **5:16**
